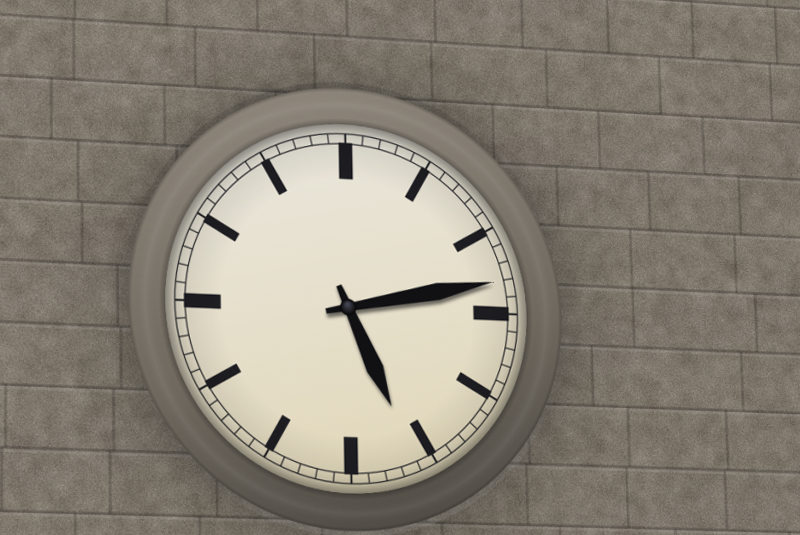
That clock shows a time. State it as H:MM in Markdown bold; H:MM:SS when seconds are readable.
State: **5:13**
